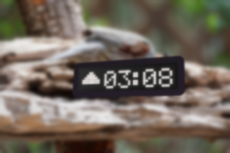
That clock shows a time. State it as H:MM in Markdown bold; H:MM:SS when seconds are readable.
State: **3:08**
